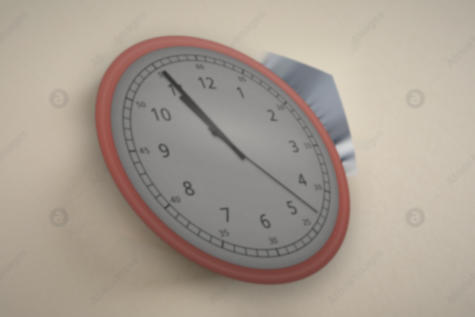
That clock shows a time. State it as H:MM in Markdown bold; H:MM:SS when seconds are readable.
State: **10:55:23**
